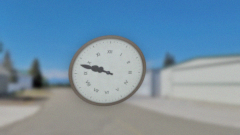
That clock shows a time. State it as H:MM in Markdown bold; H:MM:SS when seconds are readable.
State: **9:48**
